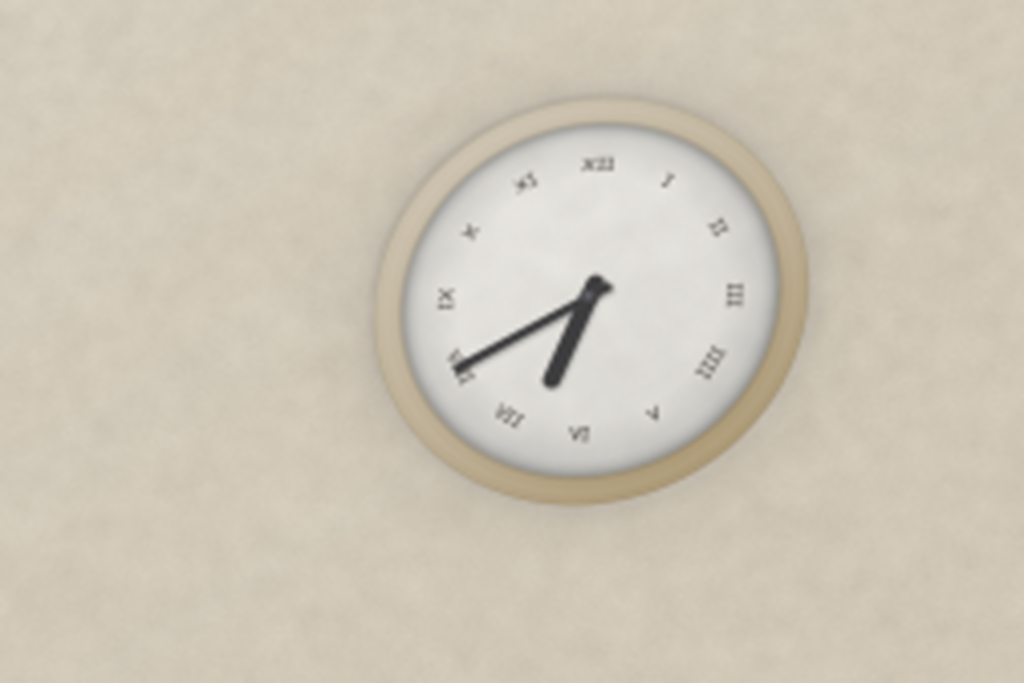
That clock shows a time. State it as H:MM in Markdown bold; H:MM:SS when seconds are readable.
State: **6:40**
